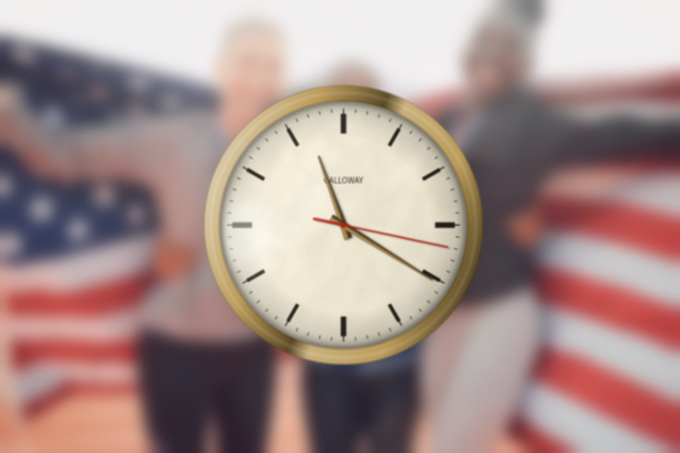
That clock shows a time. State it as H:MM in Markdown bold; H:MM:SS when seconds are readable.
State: **11:20:17**
